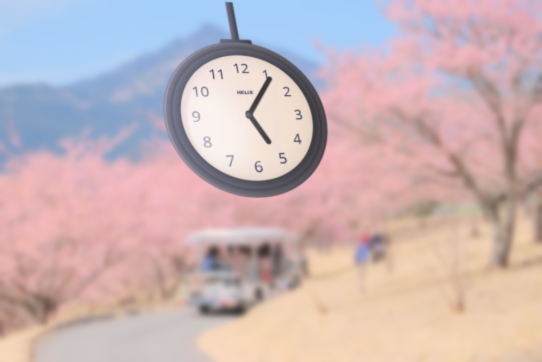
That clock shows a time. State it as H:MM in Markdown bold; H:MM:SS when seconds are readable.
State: **5:06**
